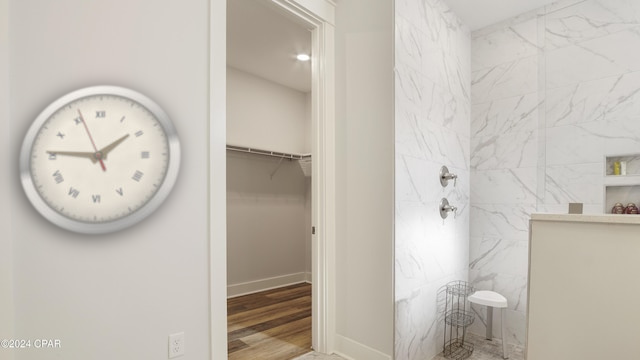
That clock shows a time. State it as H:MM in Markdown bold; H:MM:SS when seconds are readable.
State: **1:45:56**
